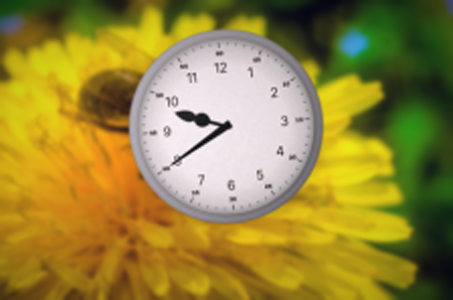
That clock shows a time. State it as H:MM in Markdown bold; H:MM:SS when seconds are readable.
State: **9:40**
